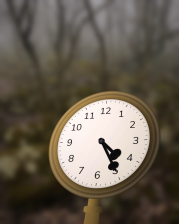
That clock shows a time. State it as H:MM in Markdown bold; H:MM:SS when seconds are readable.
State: **4:25**
